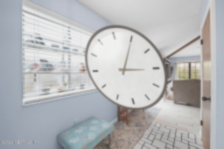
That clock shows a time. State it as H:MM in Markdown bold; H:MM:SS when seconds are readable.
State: **3:05**
